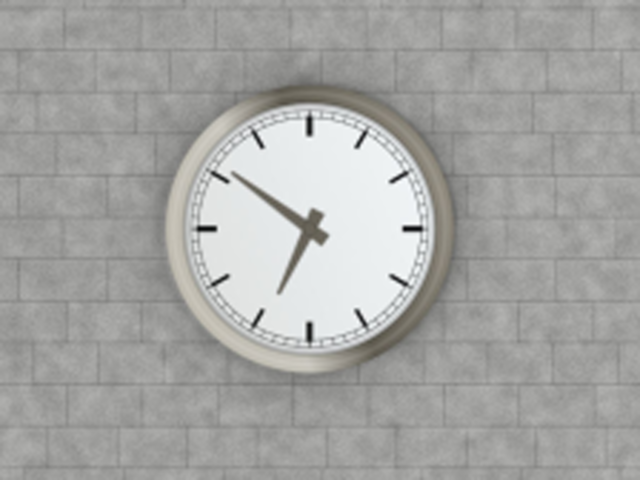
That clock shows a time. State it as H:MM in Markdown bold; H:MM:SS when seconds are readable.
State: **6:51**
